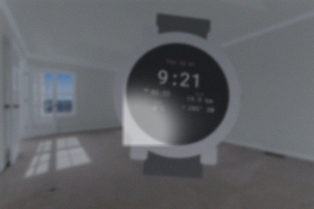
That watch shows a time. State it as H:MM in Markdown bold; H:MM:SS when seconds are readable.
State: **9:21**
